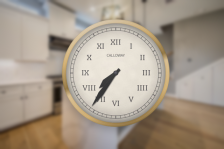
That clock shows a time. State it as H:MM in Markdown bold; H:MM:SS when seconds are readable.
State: **7:36**
